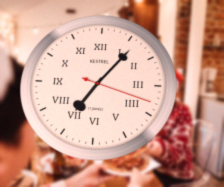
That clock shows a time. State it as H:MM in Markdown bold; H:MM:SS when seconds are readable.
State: **7:06:18**
